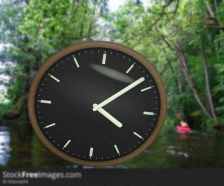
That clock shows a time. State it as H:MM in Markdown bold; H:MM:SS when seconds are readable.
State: **4:08**
